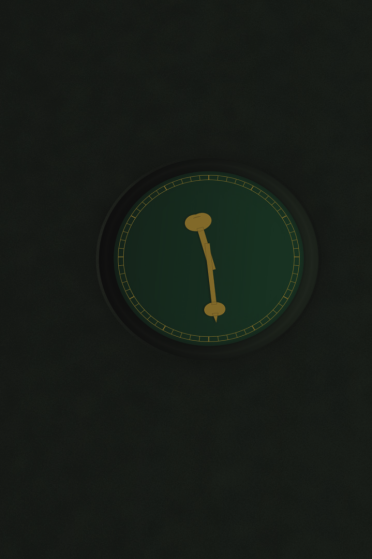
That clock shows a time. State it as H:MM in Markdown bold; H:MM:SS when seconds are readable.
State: **11:29**
